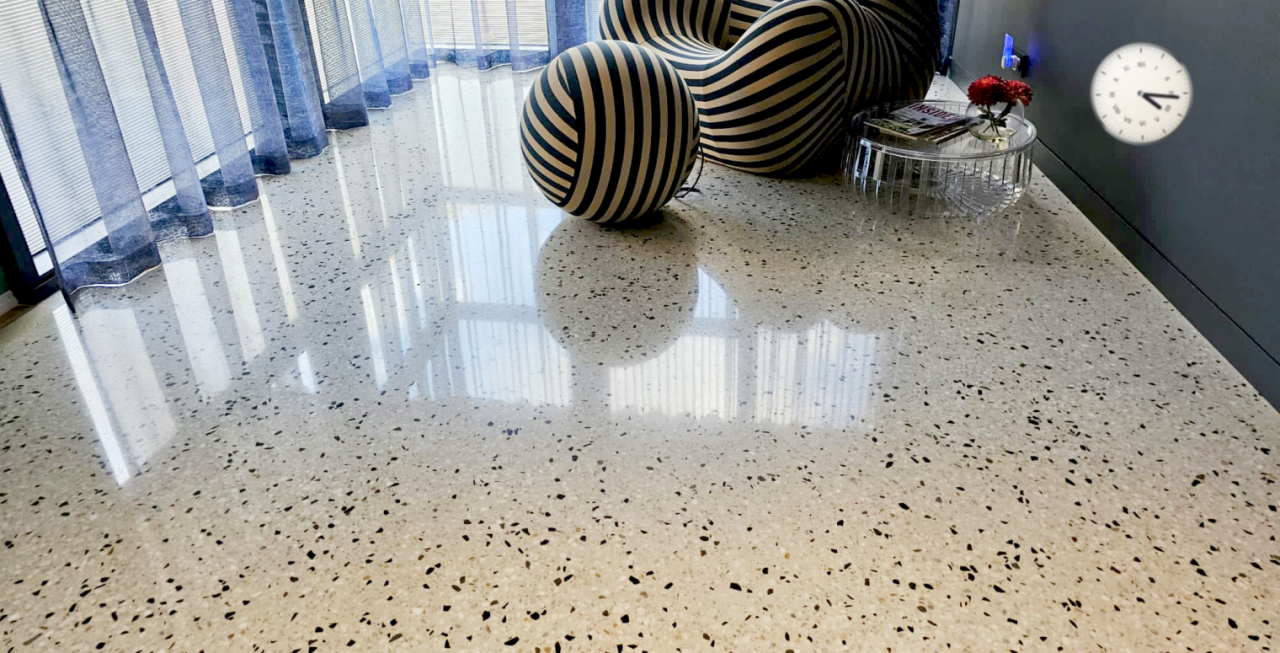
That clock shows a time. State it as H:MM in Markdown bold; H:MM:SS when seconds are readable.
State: **4:16**
